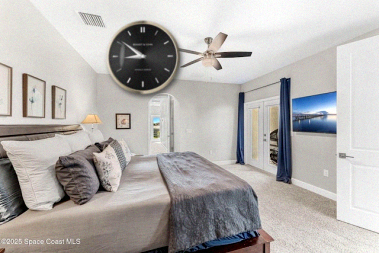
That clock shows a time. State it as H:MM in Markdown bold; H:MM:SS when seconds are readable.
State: **8:51**
